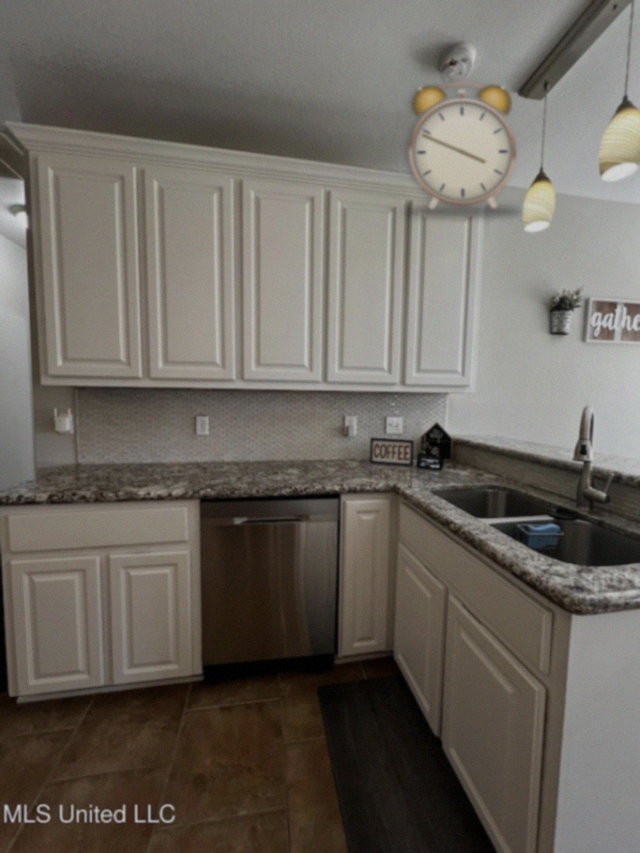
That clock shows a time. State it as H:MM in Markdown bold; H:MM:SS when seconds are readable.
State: **3:49**
